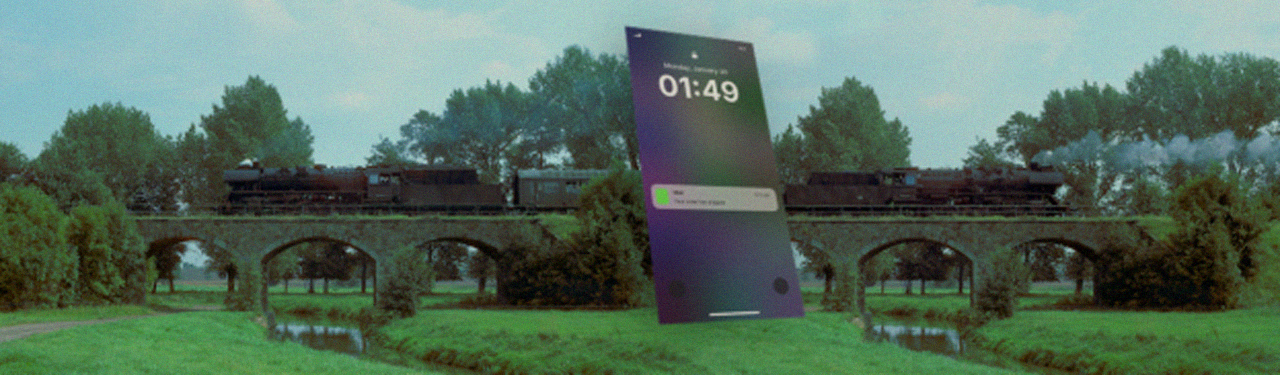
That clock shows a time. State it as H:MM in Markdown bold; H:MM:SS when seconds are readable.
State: **1:49**
